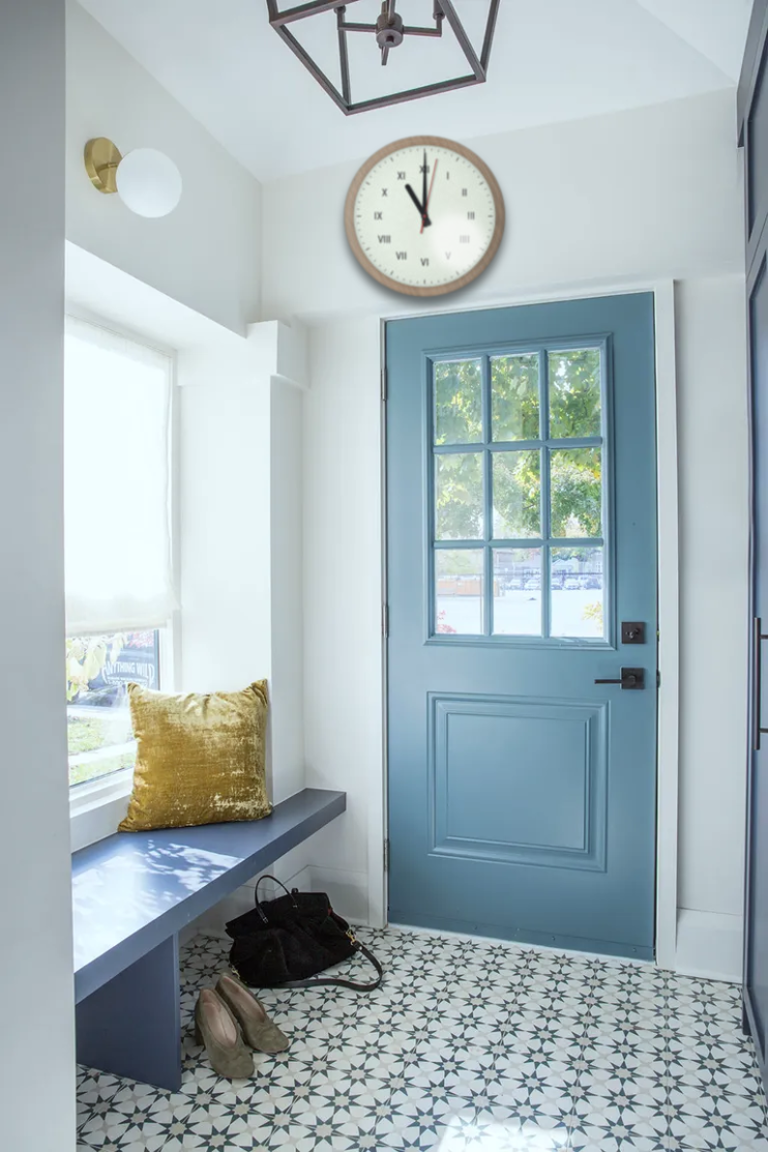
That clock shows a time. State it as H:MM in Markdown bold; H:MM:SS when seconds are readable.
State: **11:00:02**
